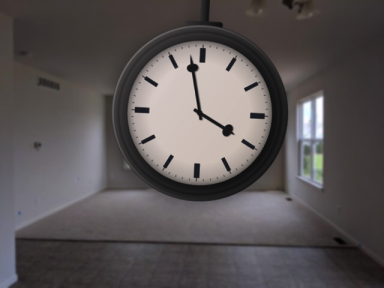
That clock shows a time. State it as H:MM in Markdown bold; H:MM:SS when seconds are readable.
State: **3:58**
